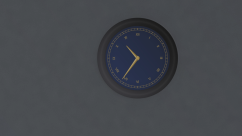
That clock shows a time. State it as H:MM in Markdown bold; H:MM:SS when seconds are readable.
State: **10:36**
